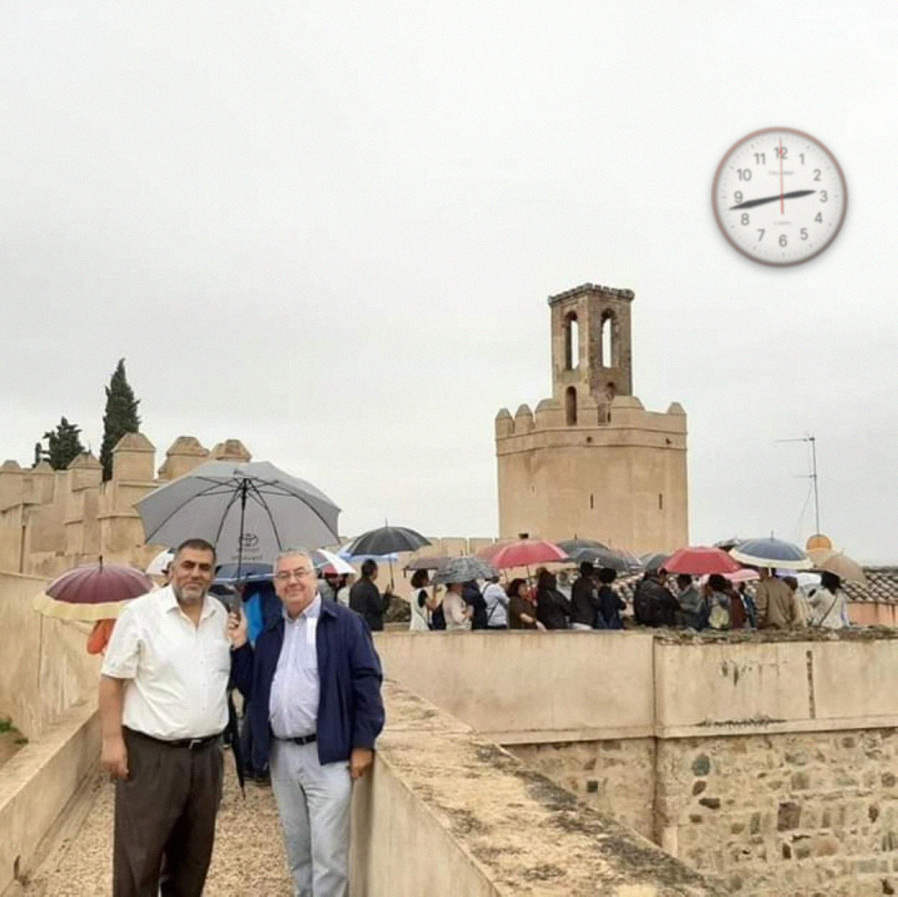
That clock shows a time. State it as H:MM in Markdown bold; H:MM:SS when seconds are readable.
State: **2:43:00**
